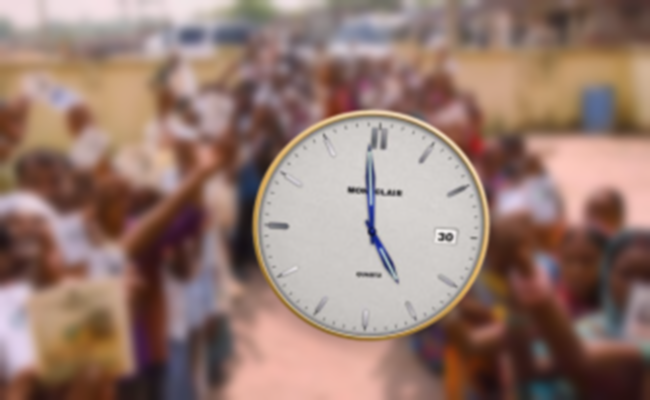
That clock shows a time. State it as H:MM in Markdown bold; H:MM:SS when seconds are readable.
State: **4:59**
